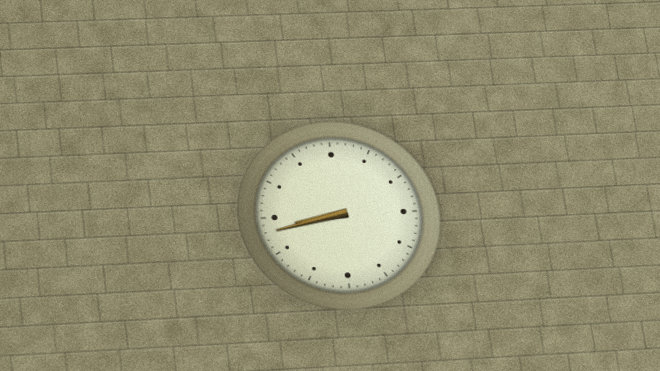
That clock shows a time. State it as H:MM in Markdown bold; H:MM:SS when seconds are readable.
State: **8:43**
